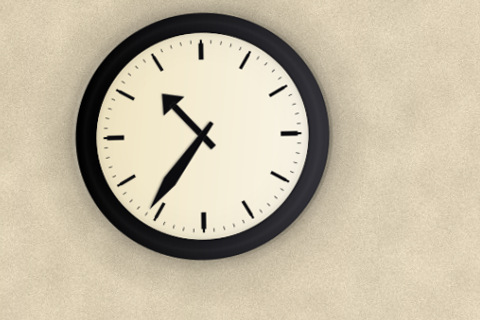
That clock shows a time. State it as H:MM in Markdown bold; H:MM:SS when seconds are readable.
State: **10:36**
